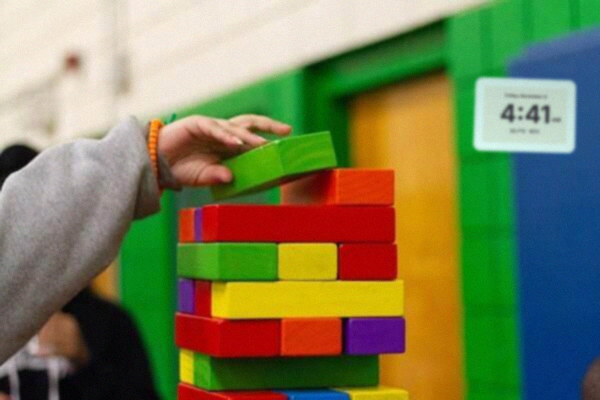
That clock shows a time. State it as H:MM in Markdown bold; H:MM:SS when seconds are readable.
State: **4:41**
